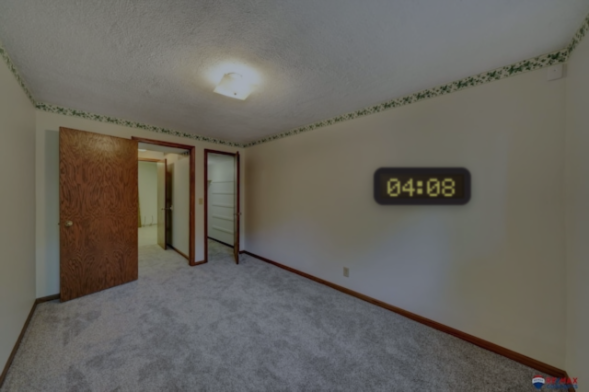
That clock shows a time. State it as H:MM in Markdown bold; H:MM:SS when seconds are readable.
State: **4:08**
